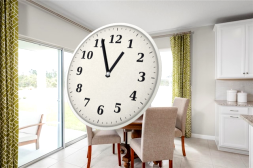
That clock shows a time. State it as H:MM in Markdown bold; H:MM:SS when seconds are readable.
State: **12:56**
